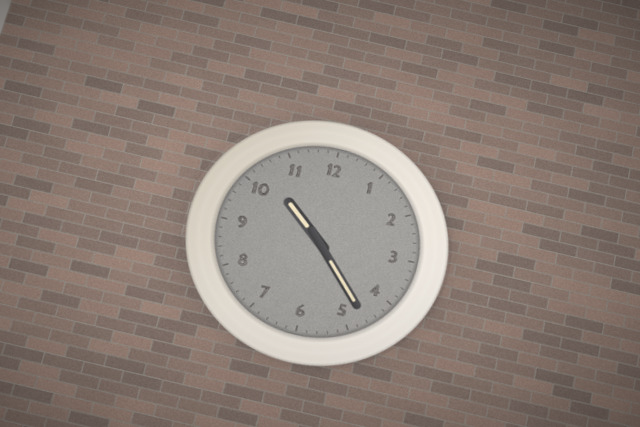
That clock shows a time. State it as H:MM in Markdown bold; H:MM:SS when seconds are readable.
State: **10:23**
